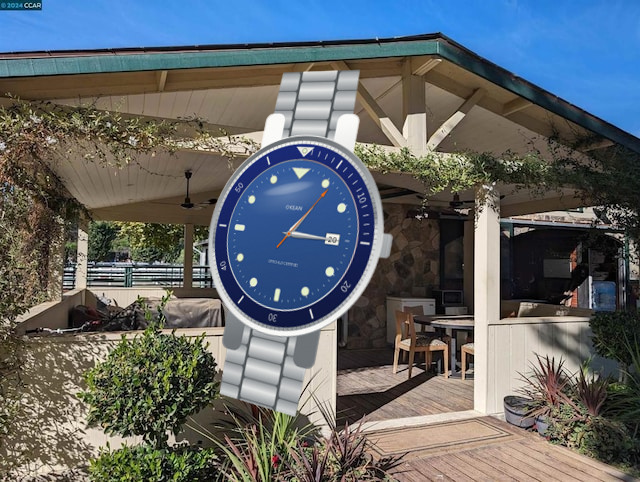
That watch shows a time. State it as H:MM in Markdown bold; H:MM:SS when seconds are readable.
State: **1:15:06**
